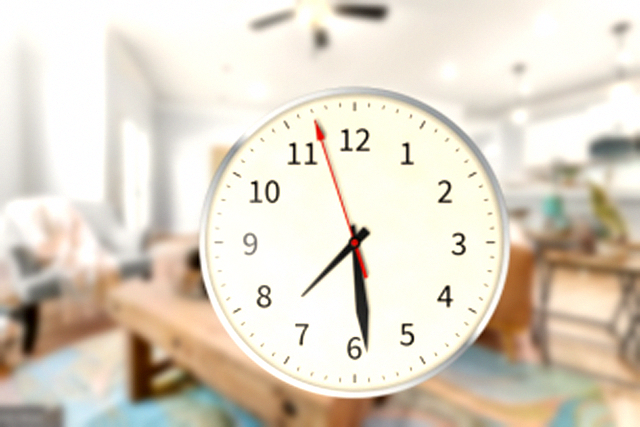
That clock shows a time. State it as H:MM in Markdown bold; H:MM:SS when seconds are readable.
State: **7:28:57**
